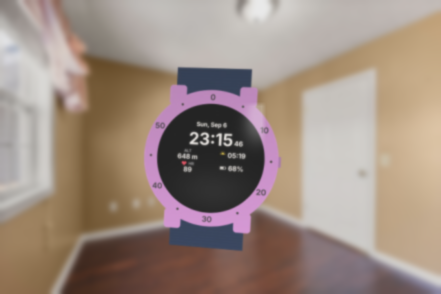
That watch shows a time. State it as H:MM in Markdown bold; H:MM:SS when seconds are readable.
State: **23:15**
